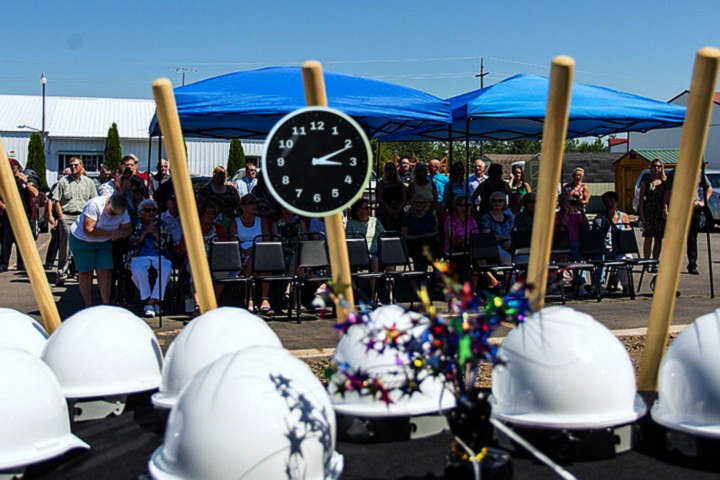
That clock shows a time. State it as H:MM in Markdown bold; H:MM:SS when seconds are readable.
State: **3:11**
